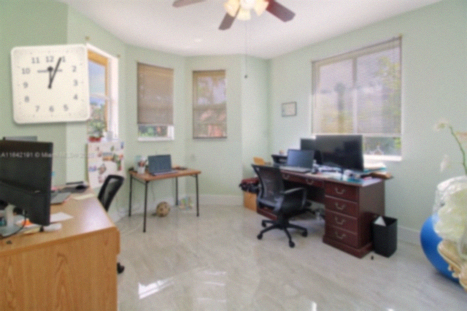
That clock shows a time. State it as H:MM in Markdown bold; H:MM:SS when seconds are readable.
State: **12:04**
